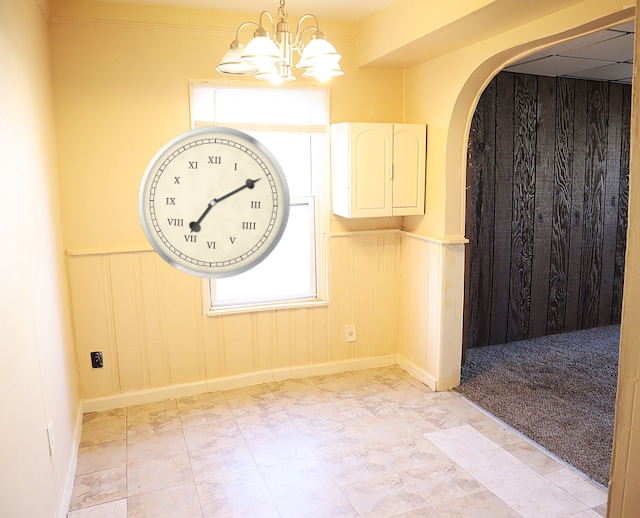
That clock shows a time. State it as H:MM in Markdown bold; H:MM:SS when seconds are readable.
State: **7:10**
